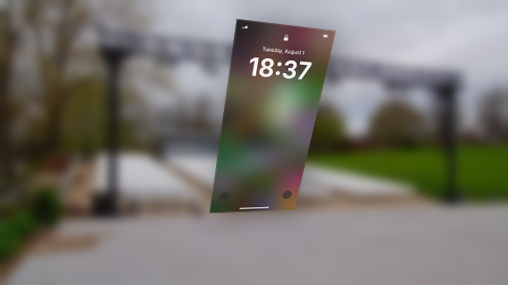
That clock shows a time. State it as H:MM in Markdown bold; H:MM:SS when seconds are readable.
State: **18:37**
